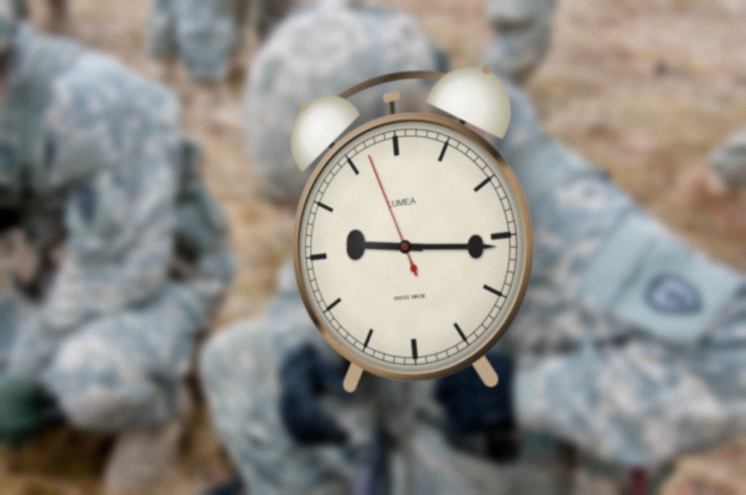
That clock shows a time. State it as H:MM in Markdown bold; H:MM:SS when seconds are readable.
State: **9:15:57**
